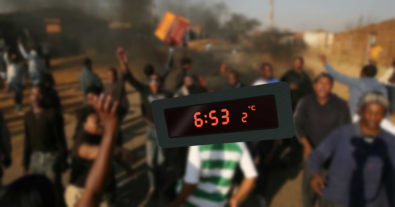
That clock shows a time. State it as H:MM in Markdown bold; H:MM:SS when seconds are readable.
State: **6:53**
